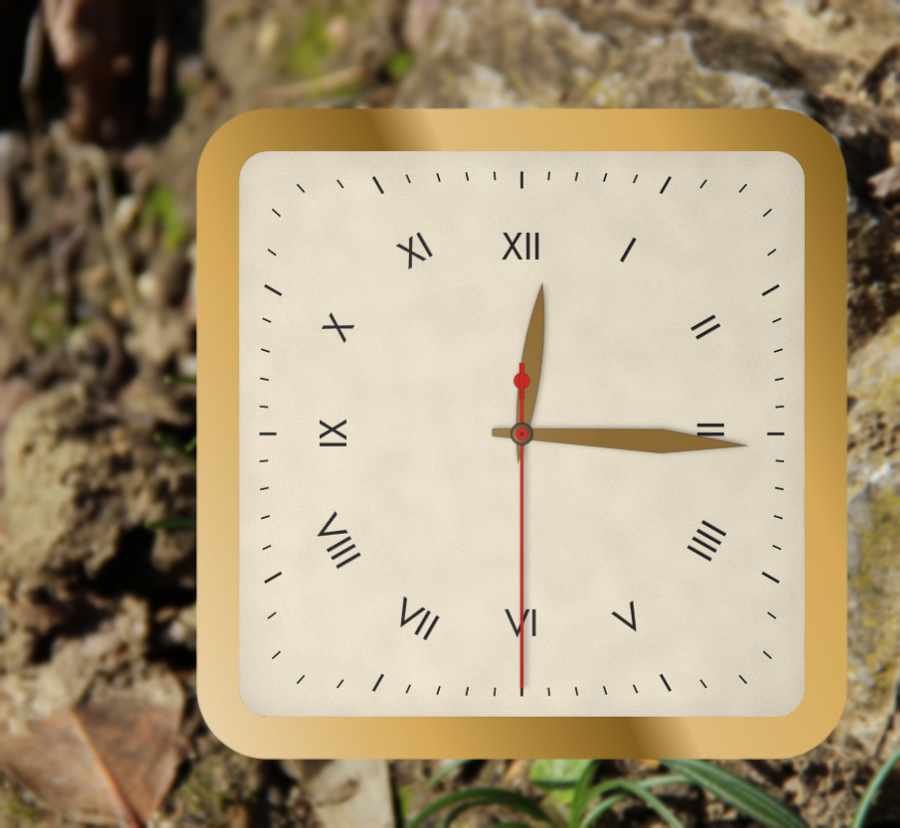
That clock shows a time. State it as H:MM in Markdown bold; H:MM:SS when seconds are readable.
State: **12:15:30**
